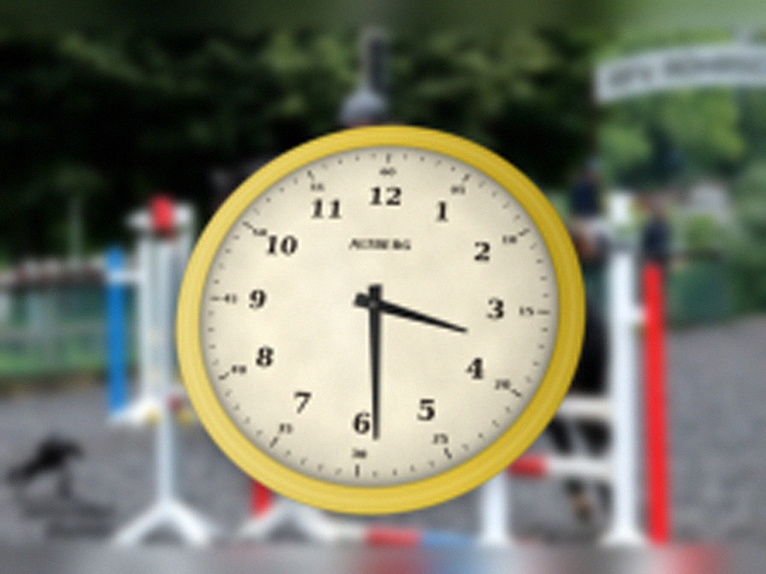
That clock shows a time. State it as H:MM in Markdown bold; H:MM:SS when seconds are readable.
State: **3:29**
